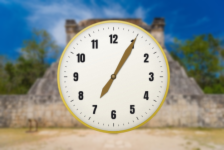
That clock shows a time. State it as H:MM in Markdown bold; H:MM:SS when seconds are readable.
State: **7:05**
